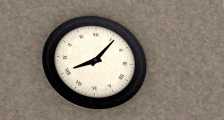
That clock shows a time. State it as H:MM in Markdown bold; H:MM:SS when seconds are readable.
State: **8:06**
